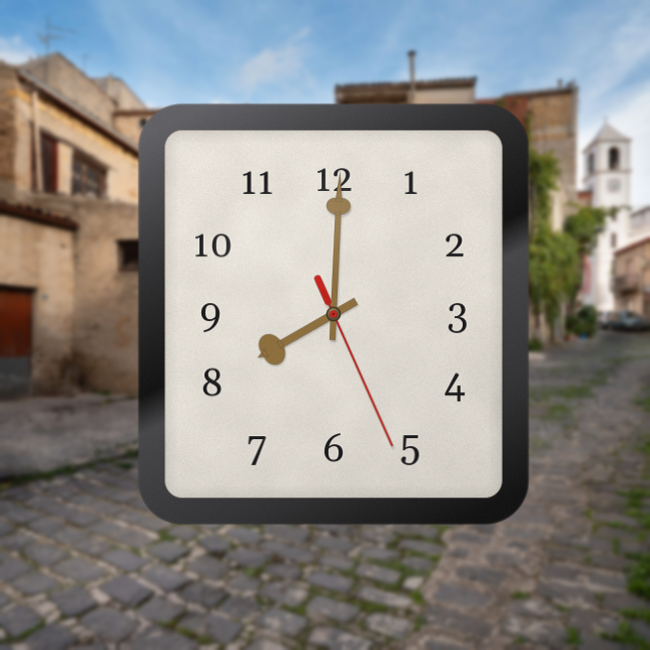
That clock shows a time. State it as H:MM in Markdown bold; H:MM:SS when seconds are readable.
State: **8:00:26**
